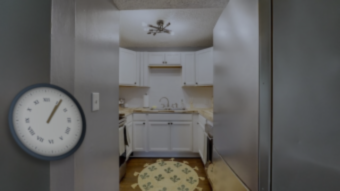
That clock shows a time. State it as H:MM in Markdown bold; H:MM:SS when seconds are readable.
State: **1:06**
